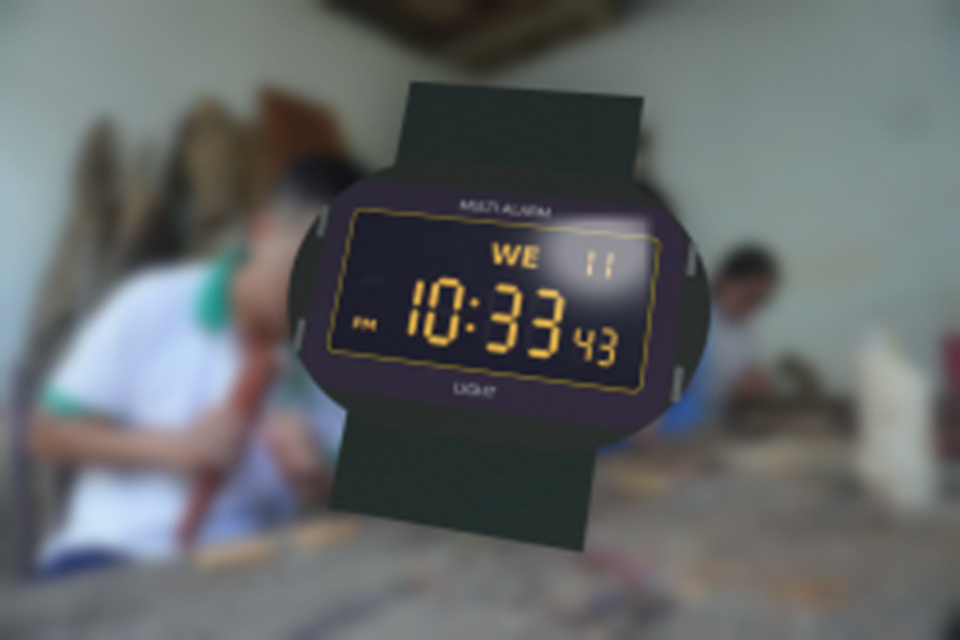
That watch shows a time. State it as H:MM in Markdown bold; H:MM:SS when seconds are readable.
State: **10:33:43**
